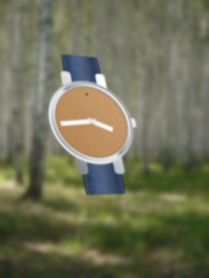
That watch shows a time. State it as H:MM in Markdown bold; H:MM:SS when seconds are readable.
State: **3:44**
